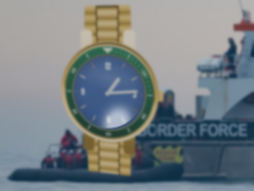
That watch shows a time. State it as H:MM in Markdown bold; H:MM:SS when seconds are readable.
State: **1:14**
